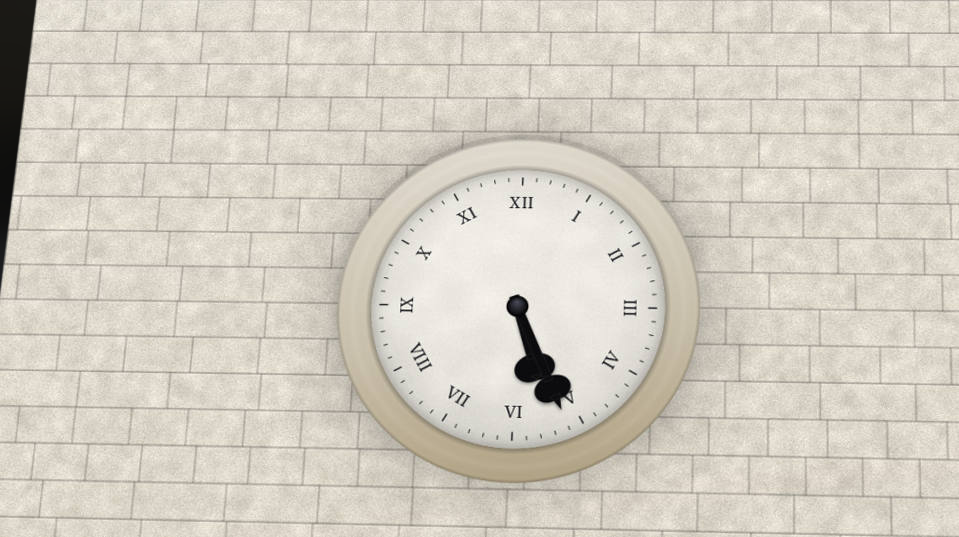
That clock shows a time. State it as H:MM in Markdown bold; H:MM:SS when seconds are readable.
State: **5:26**
